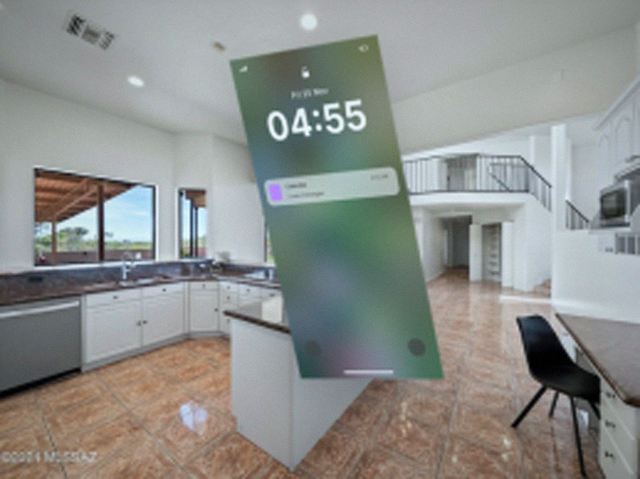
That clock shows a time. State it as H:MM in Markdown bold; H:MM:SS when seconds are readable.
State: **4:55**
